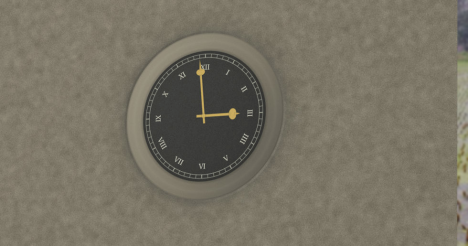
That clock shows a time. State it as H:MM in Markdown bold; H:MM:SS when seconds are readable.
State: **2:59**
